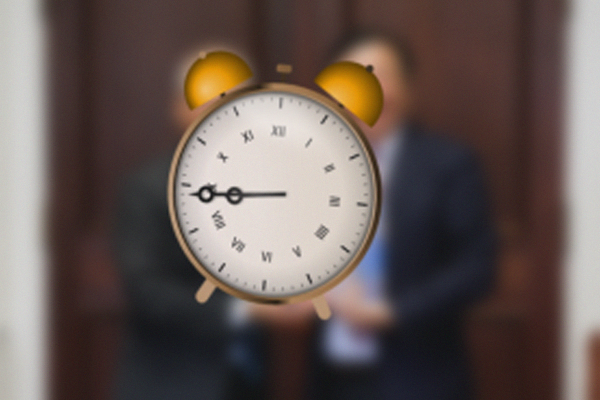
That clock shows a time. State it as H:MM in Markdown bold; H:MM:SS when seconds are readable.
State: **8:44**
